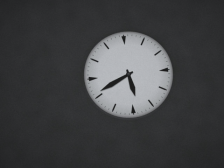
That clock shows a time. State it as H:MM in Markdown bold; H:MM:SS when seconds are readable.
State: **5:41**
